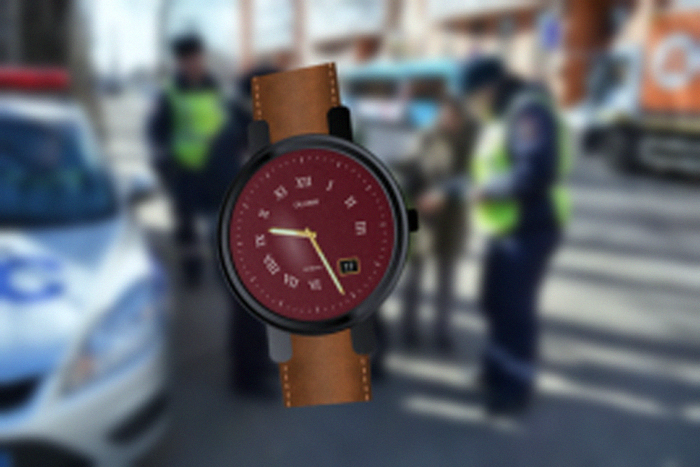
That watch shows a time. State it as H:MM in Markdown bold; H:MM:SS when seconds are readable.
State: **9:26**
